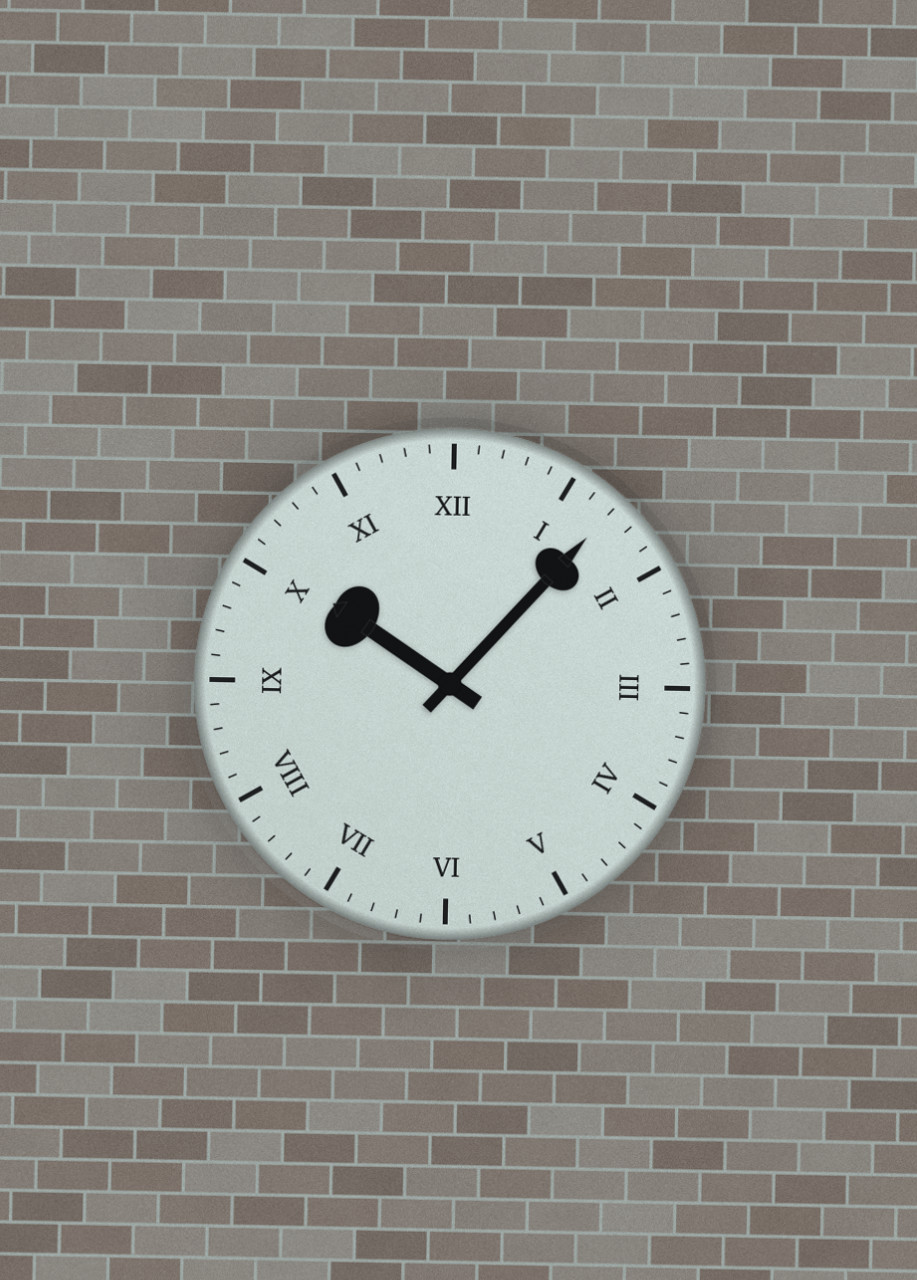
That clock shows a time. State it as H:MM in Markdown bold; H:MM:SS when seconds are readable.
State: **10:07**
